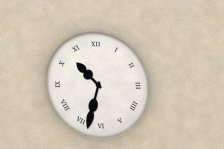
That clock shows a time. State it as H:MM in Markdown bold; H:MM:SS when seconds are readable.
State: **10:33**
